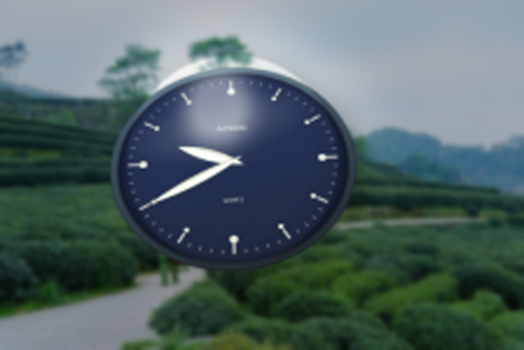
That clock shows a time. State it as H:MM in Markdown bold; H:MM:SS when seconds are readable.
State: **9:40**
